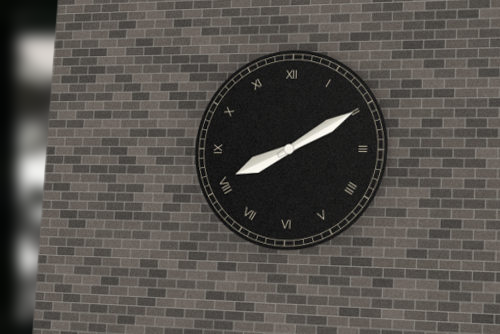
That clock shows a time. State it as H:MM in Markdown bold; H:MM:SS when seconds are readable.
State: **8:10**
